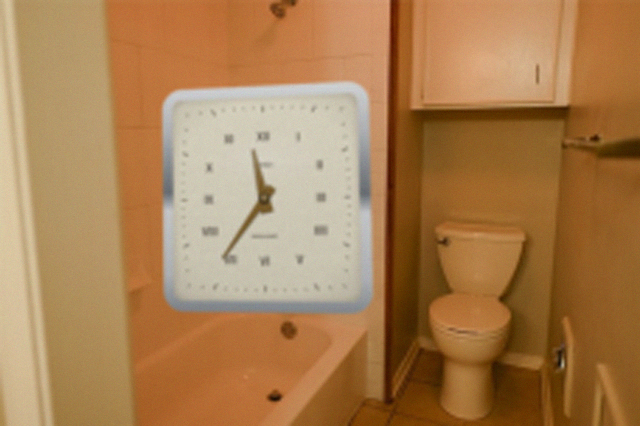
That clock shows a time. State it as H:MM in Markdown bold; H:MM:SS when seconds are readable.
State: **11:36**
